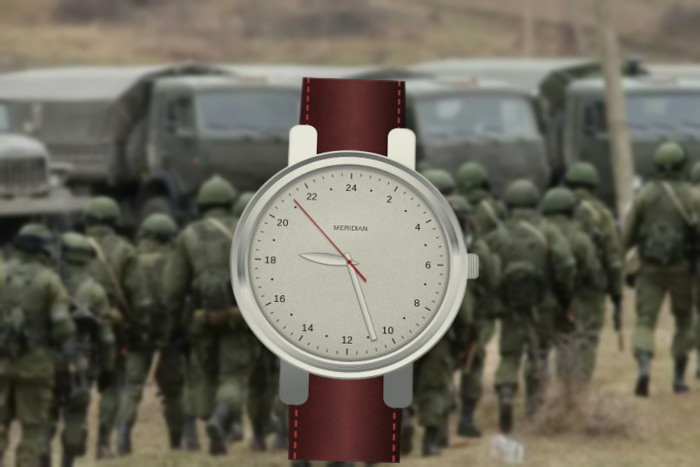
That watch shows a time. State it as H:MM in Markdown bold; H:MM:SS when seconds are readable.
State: **18:26:53**
